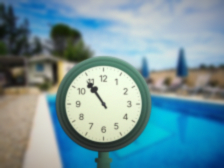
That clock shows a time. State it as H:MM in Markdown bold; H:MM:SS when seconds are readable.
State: **10:54**
